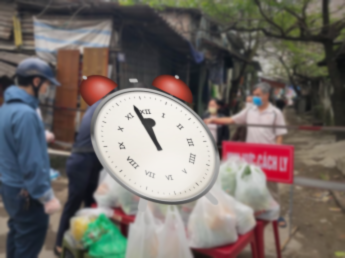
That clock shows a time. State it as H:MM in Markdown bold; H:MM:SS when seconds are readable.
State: **11:58**
